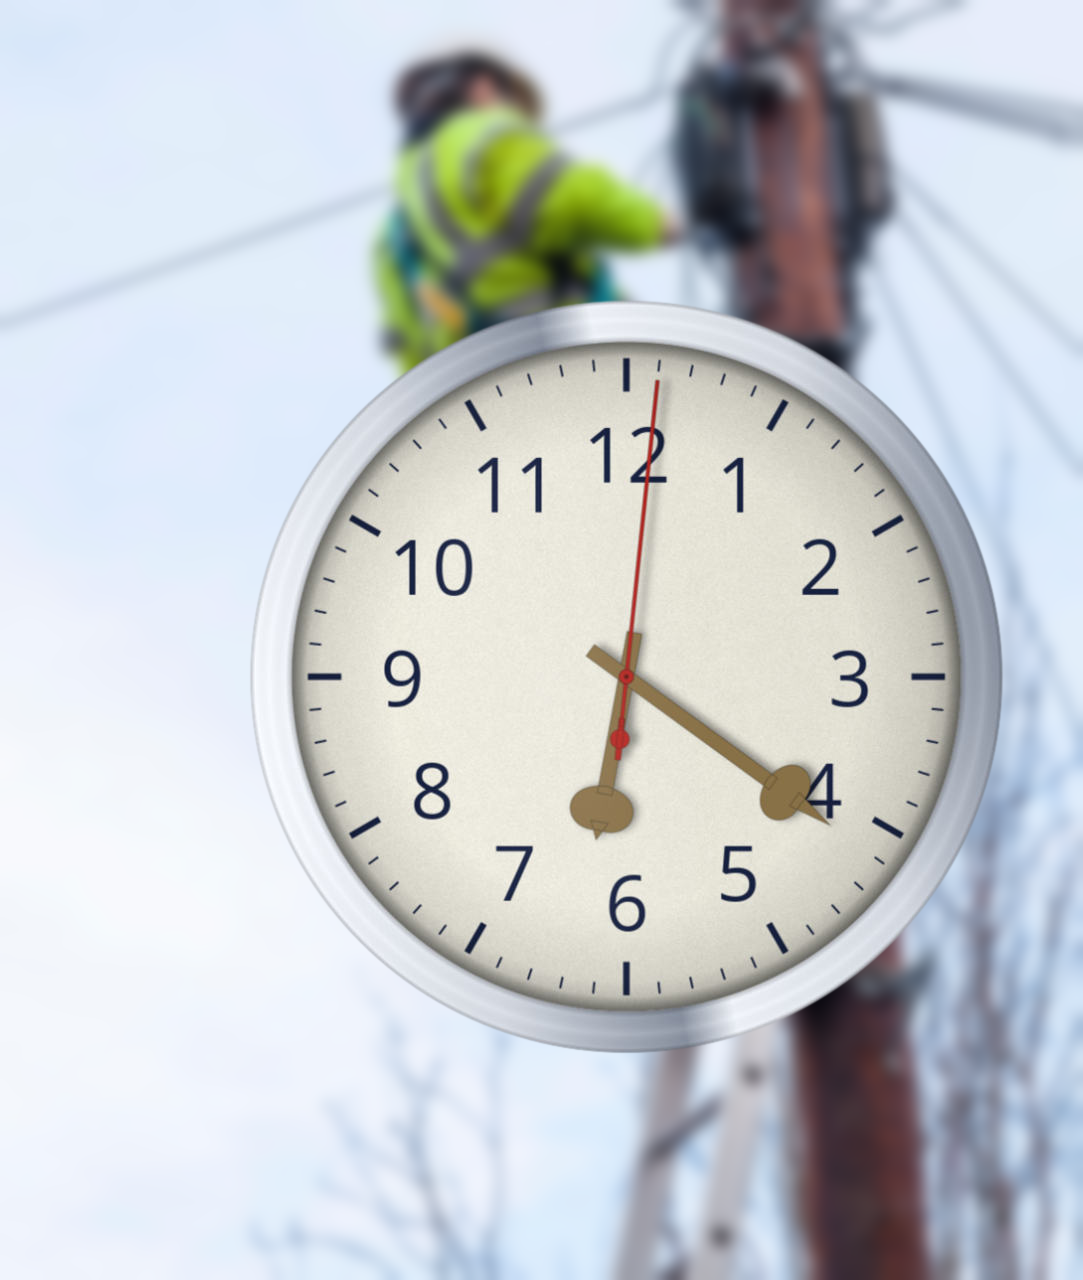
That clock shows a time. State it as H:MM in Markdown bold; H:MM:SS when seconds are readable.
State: **6:21:01**
